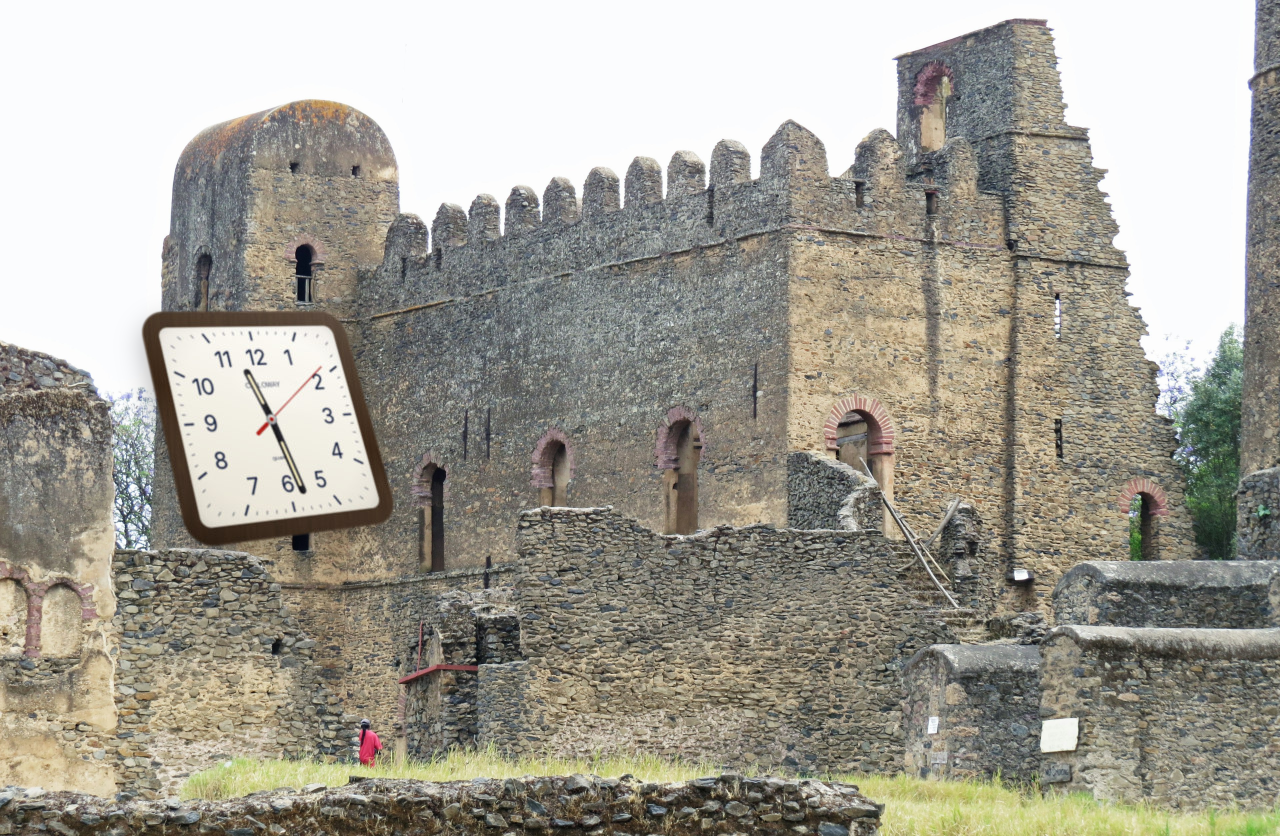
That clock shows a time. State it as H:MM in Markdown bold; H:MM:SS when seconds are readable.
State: **11:28:09**
